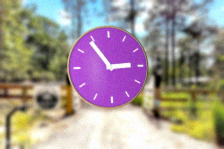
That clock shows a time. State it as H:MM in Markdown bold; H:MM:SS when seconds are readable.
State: **2:54**
